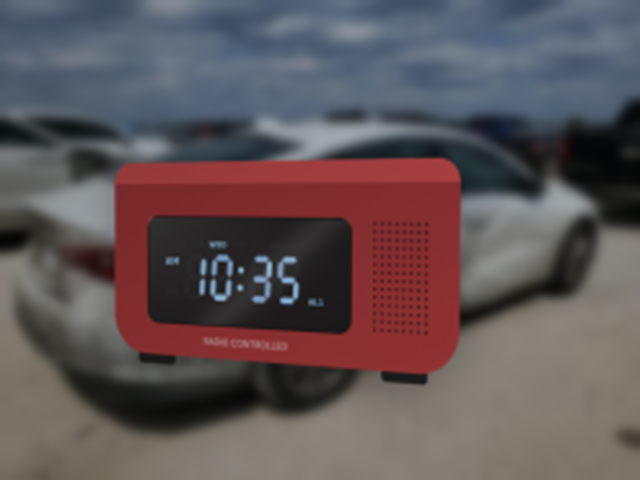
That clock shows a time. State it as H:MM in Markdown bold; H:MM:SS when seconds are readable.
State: **10:35**
